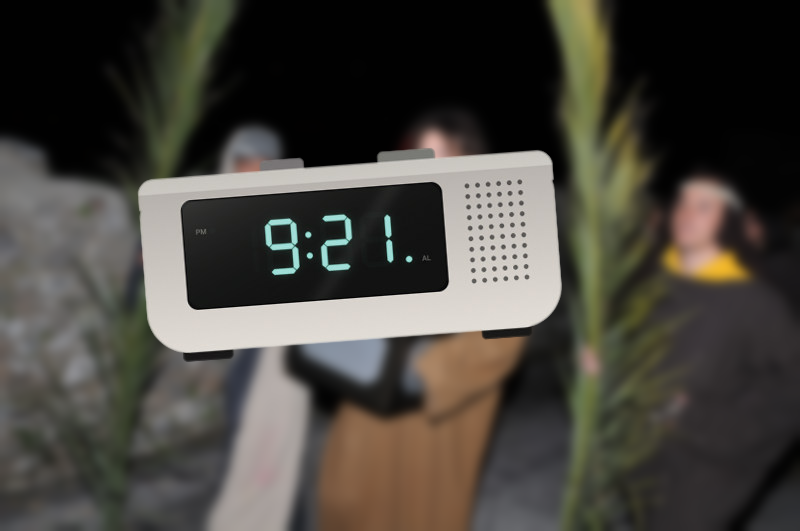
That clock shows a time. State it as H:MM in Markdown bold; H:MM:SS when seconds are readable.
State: **9:21**
